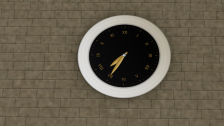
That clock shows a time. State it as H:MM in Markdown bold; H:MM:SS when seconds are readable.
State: **7:35**
